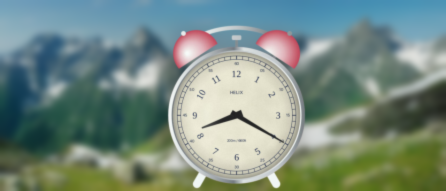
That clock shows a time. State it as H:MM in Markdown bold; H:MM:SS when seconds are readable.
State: **8:20**
